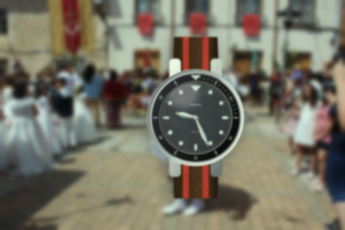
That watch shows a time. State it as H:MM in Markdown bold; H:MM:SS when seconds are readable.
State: **9:26**
